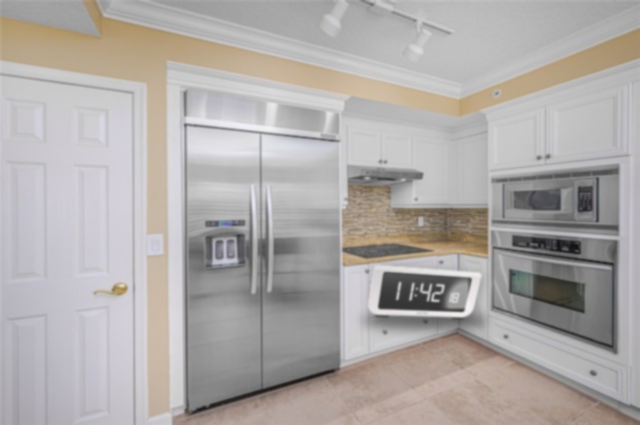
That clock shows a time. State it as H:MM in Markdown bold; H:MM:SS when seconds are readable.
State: **11:42**
